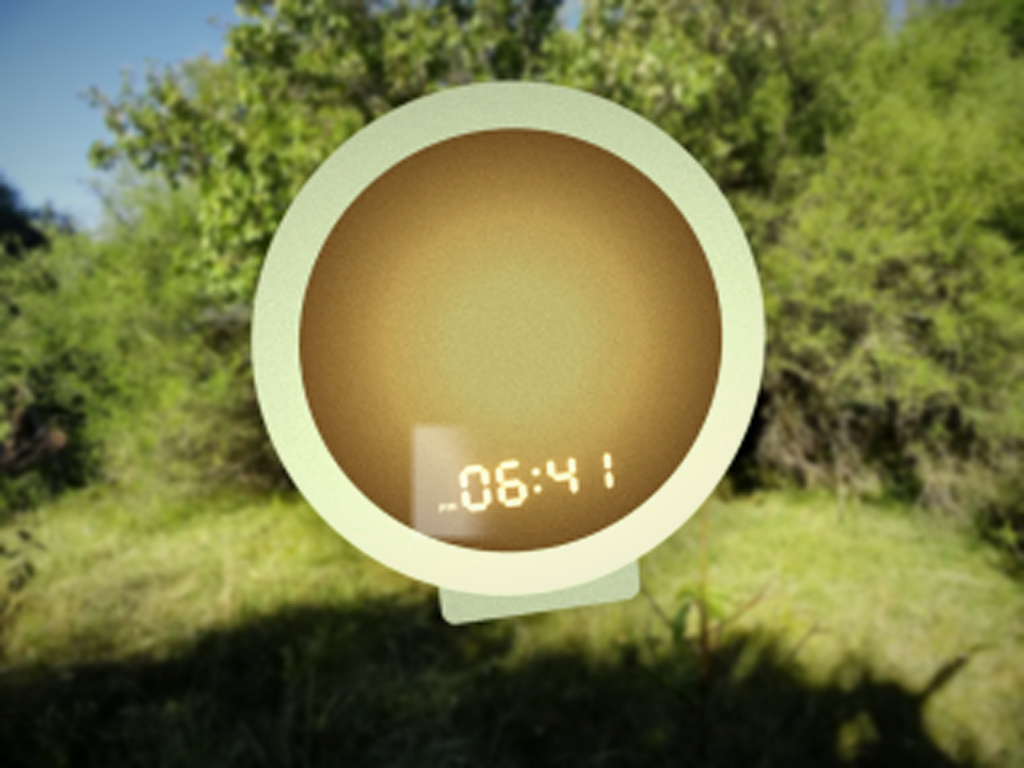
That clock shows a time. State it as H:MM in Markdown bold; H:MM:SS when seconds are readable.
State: **6:41**
